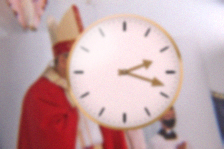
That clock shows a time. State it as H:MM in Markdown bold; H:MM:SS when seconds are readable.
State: **2:18**
